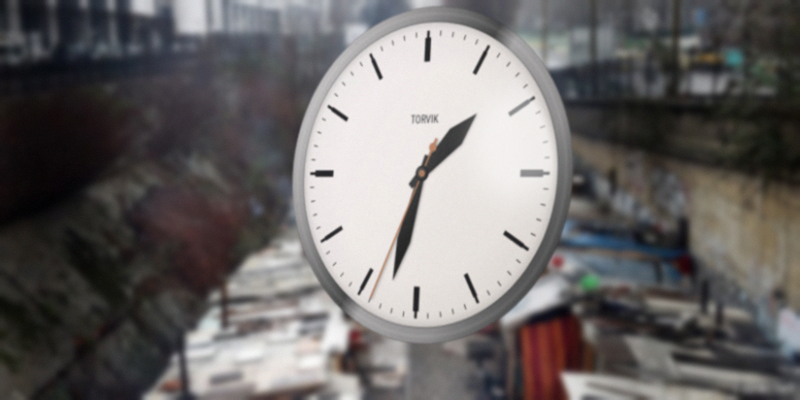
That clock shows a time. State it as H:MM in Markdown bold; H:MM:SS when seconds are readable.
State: **1:32:34**
